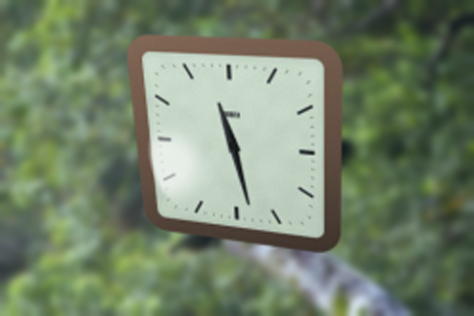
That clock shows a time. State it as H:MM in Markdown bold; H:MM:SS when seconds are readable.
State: **11:28**
